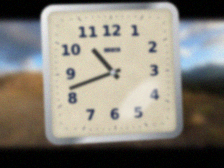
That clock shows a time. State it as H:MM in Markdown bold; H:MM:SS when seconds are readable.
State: **10:42**
